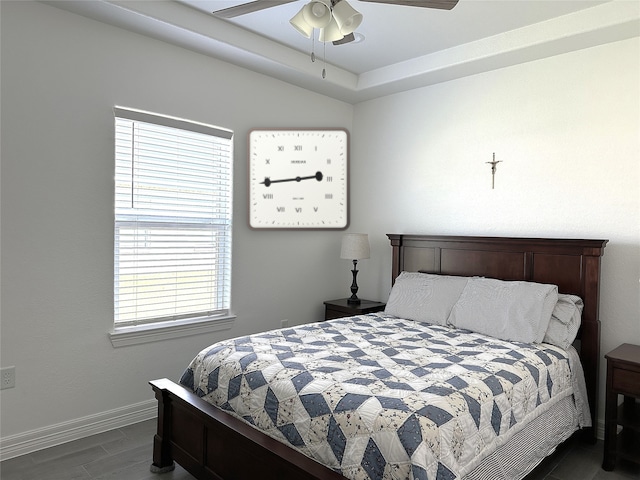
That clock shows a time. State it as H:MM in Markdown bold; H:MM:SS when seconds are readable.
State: **2:44**
